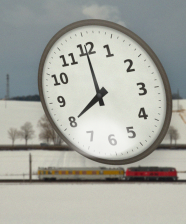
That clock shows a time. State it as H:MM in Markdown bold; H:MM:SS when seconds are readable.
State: **8:00**
